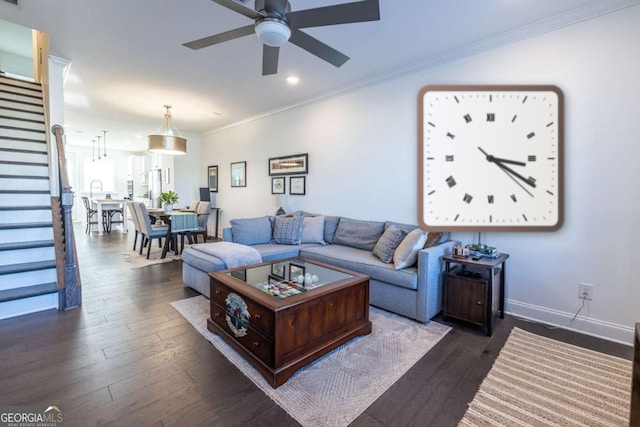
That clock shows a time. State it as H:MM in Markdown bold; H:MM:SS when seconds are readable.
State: **3:20:22**
